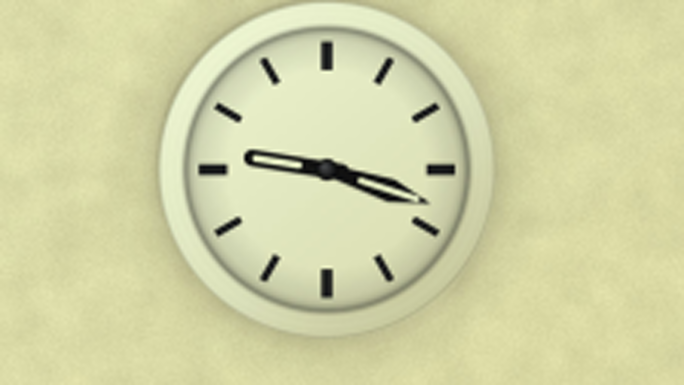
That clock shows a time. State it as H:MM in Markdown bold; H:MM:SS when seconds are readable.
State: **9:18**
